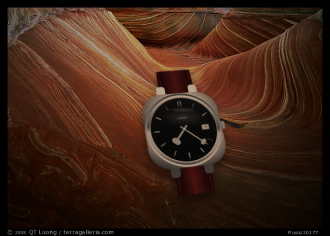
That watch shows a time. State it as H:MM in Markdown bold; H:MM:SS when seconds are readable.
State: **7:22**
